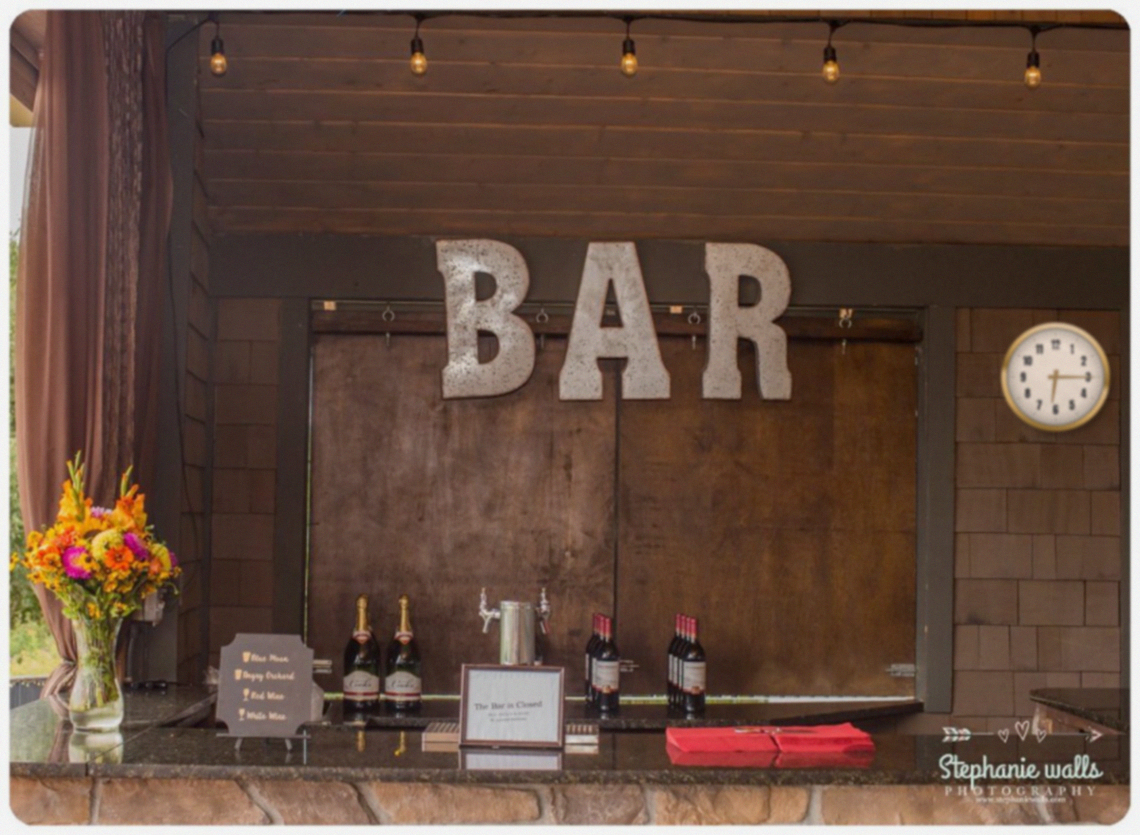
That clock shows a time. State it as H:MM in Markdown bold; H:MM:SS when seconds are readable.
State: **6:15**
